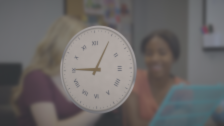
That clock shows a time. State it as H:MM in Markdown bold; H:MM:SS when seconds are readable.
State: **9:05**
